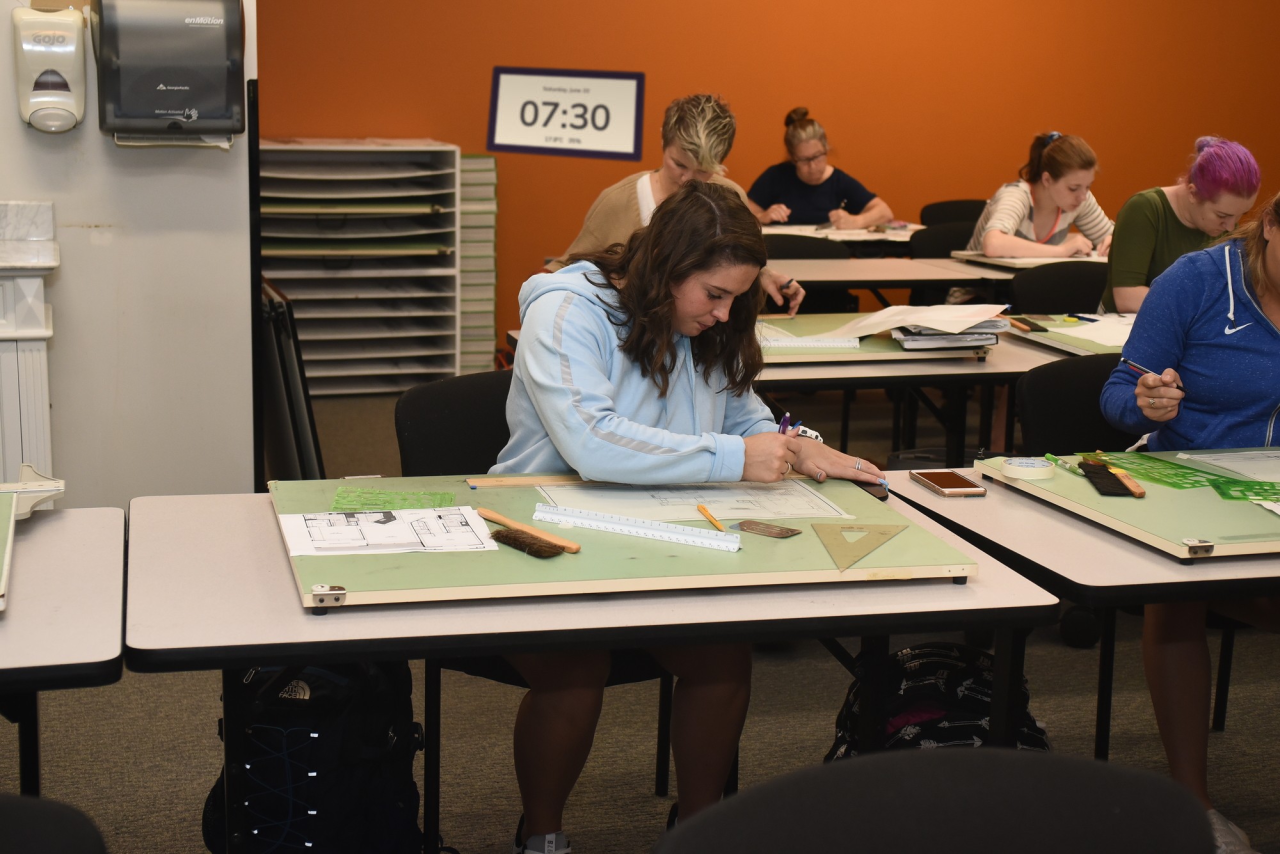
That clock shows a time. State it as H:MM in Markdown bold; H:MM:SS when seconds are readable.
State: **7:30**
